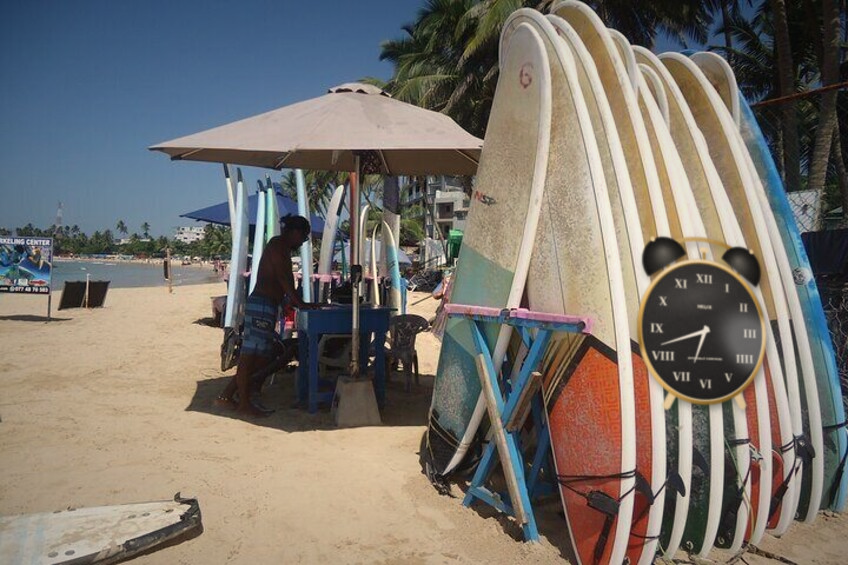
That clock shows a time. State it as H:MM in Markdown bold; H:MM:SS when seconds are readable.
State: **6:42**
